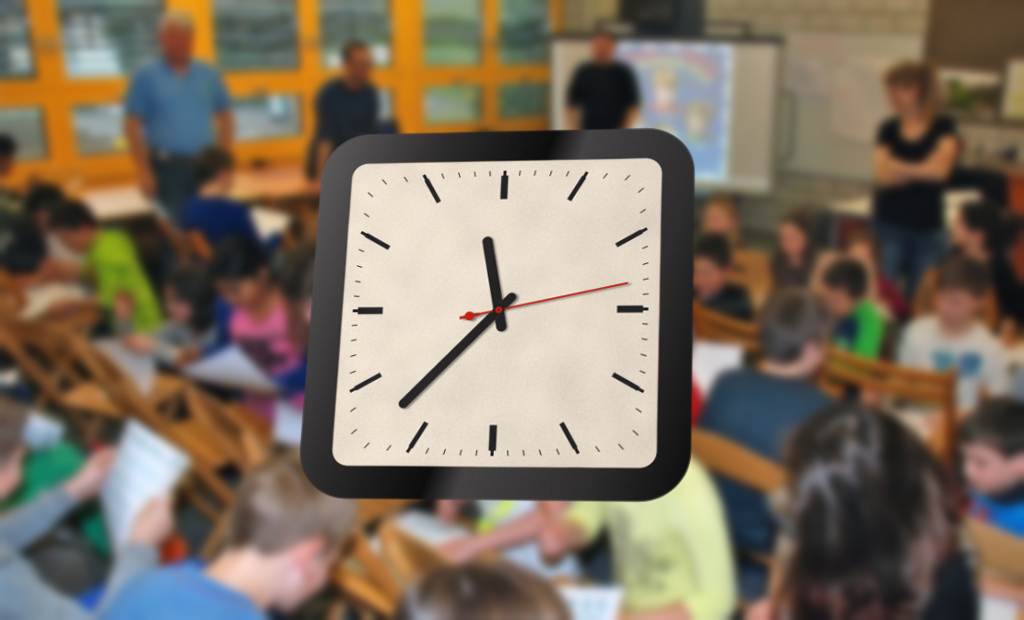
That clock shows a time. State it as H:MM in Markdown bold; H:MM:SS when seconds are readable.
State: **11:37:13**
